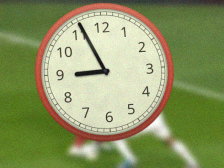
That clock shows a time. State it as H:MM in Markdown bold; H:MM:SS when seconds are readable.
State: **8:56**
